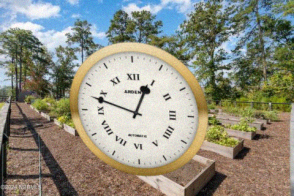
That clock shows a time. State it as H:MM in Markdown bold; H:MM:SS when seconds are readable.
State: **12:48**
